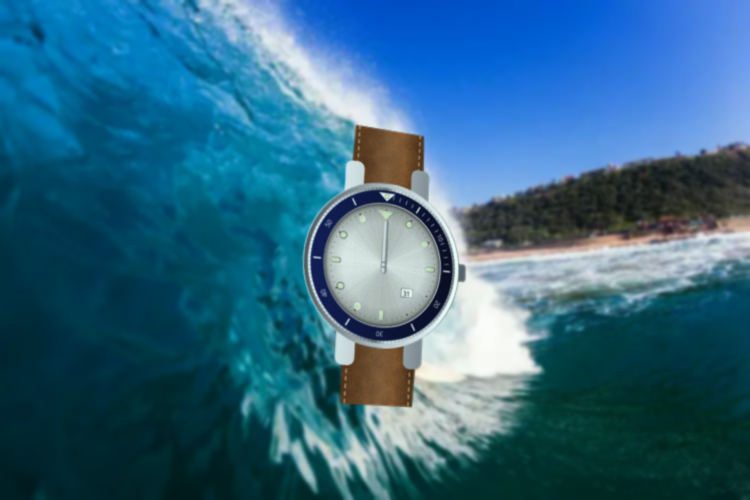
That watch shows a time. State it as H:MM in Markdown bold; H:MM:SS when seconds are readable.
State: **12:00**
